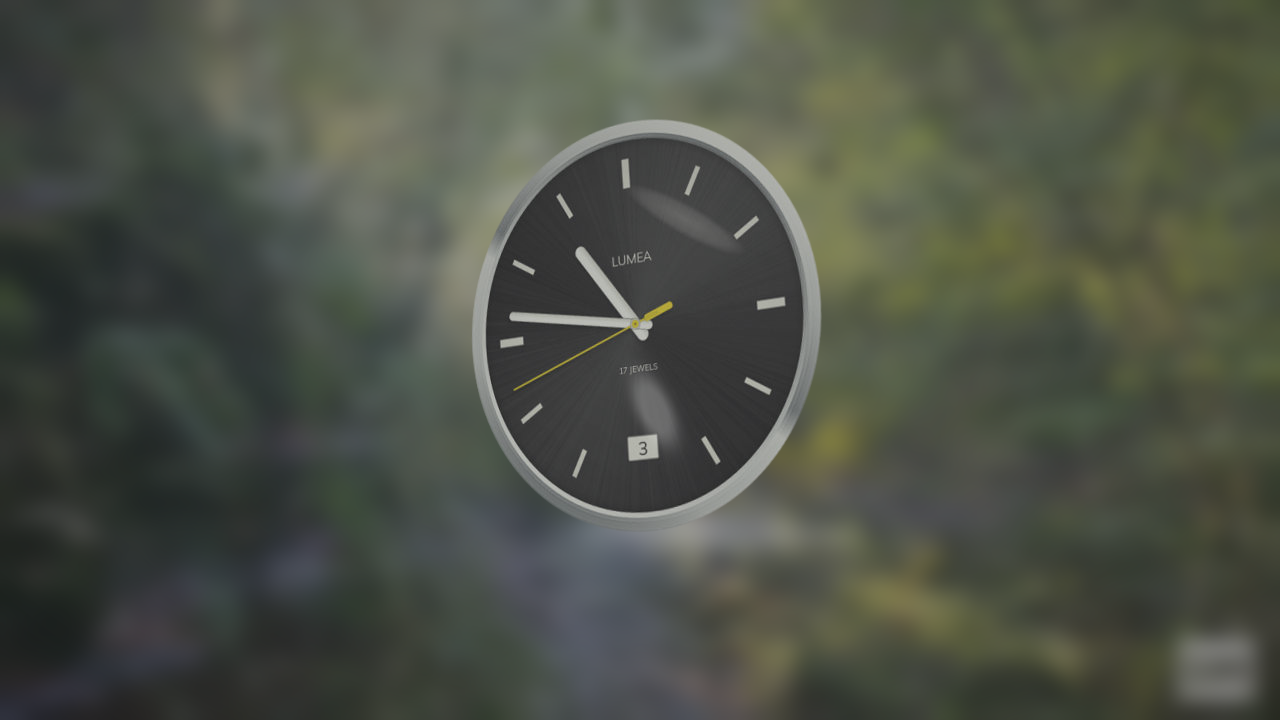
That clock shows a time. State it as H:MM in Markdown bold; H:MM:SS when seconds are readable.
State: **10:46:42**
